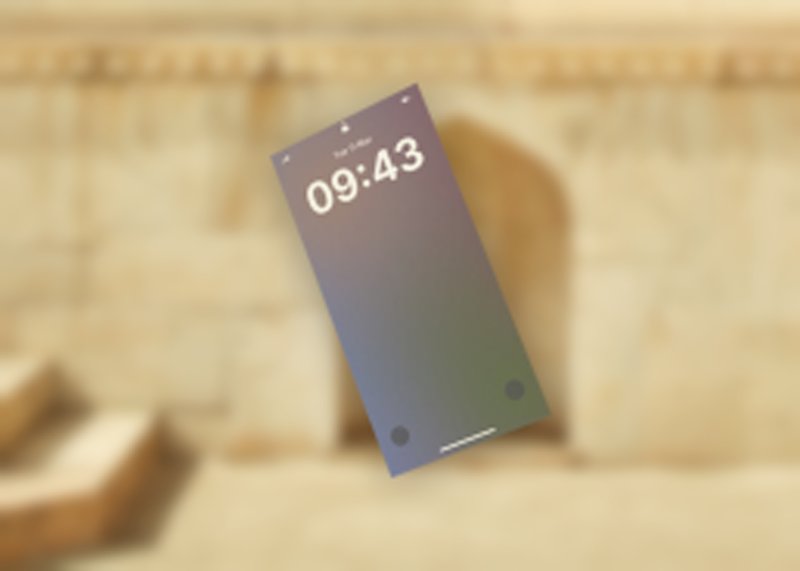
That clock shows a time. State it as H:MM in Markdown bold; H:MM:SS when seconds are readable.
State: **9:43**
